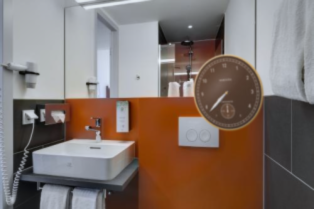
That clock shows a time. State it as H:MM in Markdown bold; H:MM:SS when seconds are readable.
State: **7:38**
